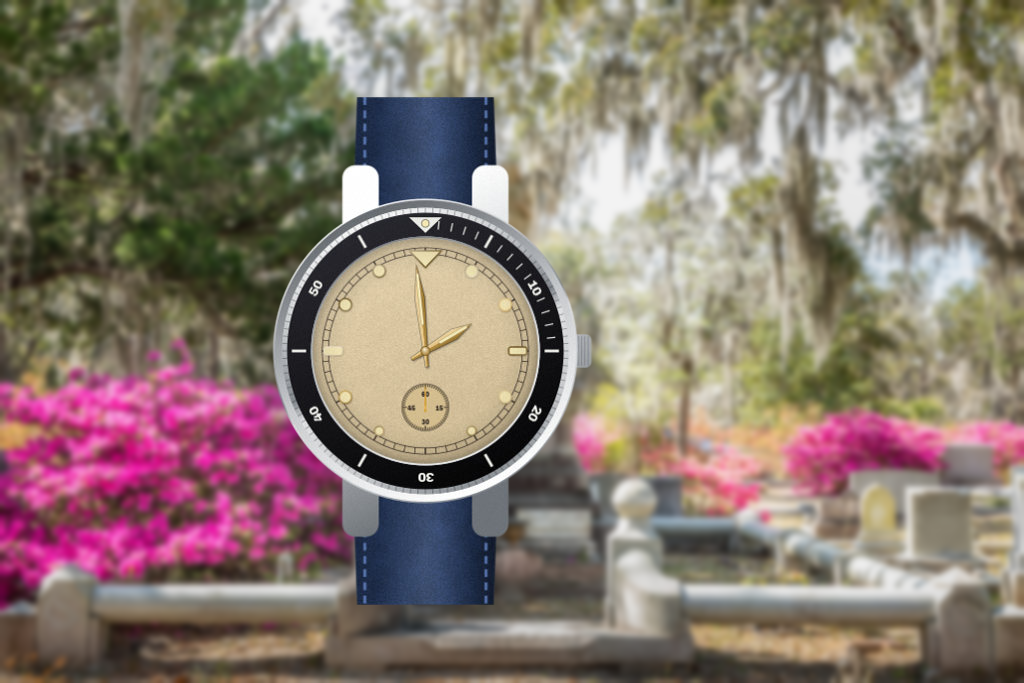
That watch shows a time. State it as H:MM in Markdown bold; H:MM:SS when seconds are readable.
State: **1:59**
